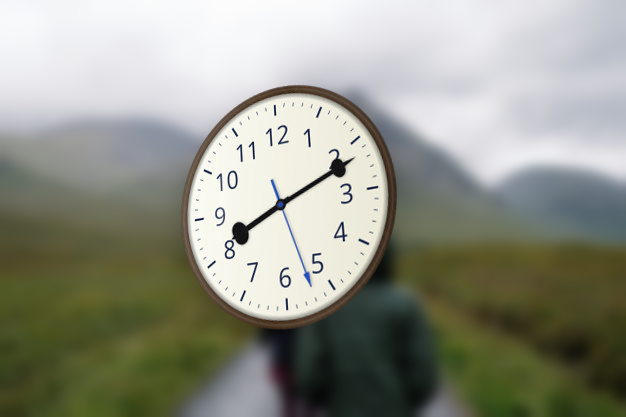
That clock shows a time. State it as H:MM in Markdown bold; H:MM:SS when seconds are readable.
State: **8:11:27**
